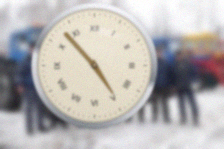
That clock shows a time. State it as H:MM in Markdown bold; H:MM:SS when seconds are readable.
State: **4:53**
